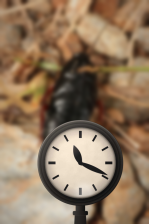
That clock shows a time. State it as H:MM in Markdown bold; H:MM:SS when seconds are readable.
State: **11:19**
